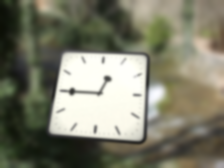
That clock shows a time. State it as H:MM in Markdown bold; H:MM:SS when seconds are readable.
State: **12:45**
